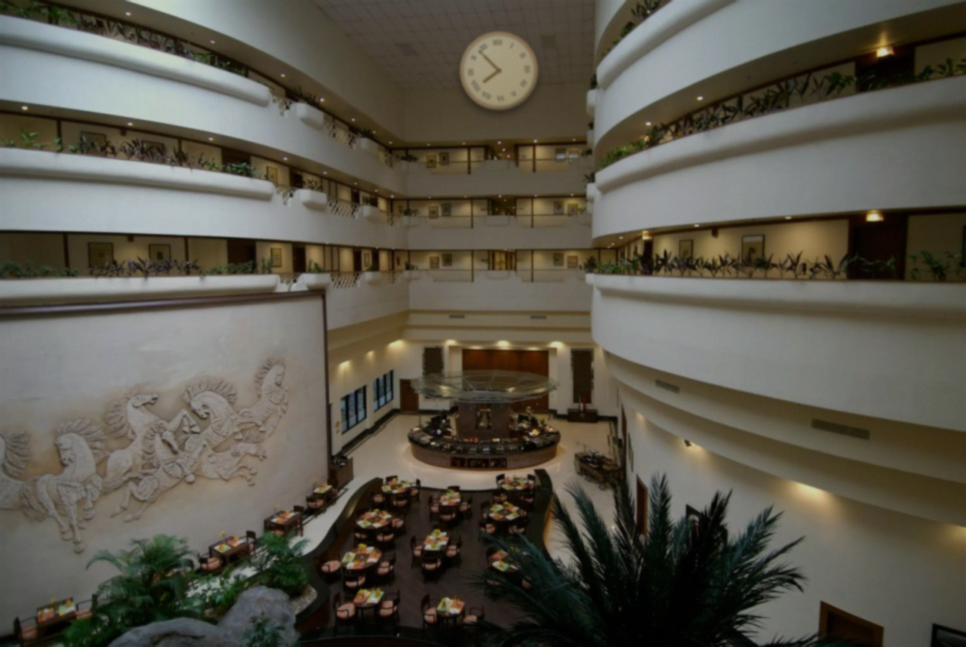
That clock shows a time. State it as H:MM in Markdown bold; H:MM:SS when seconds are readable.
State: **7:53**
